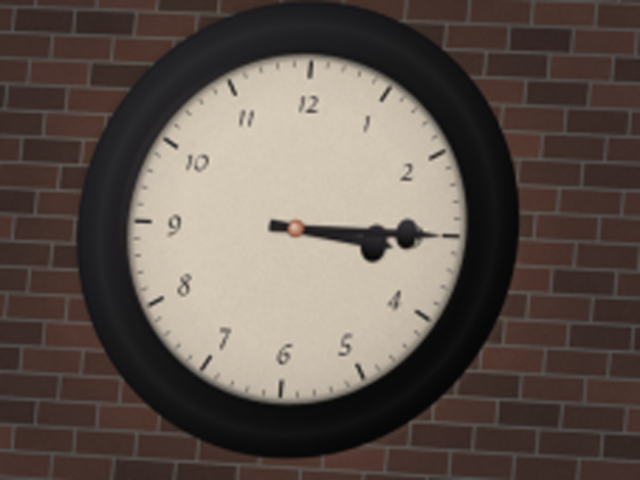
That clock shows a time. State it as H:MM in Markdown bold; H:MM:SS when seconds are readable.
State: **3:15**
